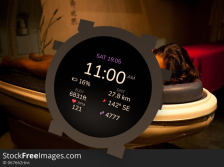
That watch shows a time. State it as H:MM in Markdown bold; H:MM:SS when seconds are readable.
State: **11:00**
